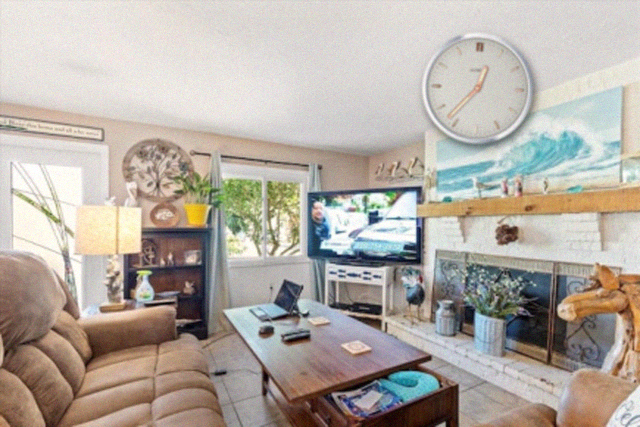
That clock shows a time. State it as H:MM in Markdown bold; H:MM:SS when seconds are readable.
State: **12:37**
